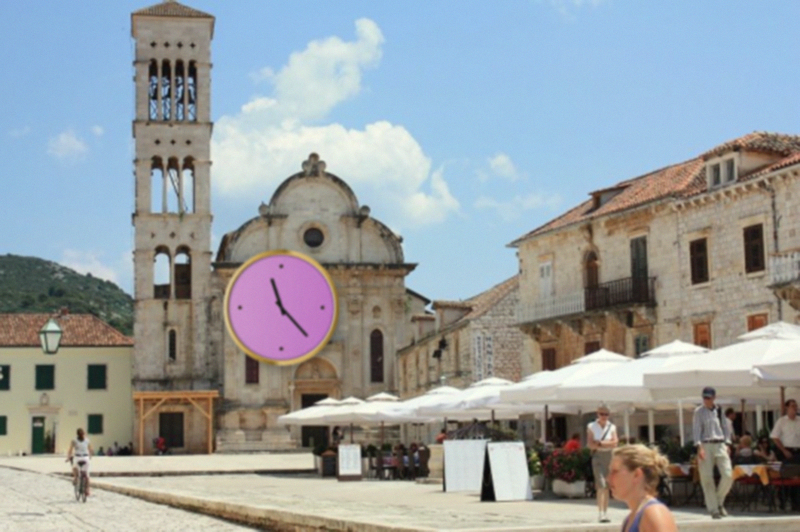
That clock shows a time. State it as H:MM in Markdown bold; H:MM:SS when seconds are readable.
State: **11:23**
